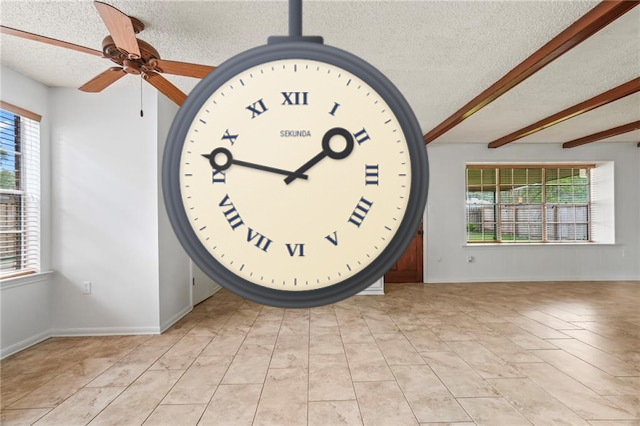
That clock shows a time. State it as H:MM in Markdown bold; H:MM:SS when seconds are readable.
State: **1:47**
